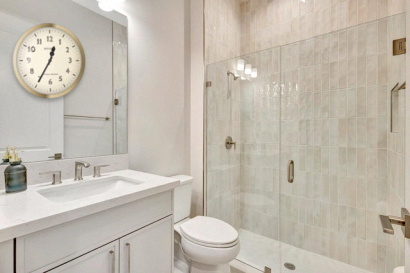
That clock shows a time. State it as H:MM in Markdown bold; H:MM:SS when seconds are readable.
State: **12:35**
